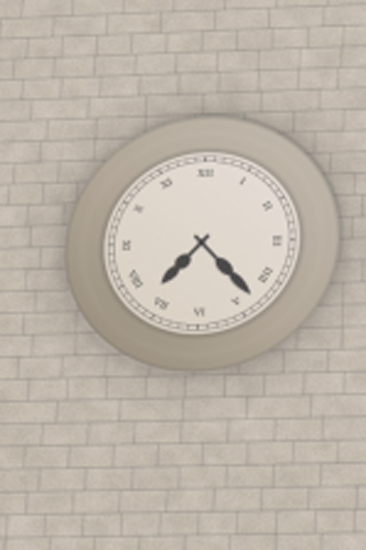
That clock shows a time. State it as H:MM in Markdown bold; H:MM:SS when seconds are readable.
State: **7:23**
